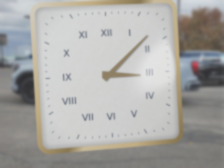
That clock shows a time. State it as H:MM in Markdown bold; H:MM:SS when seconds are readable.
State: **3:08**
